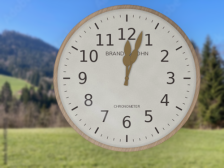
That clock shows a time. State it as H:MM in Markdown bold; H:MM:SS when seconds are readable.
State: **12:03**
